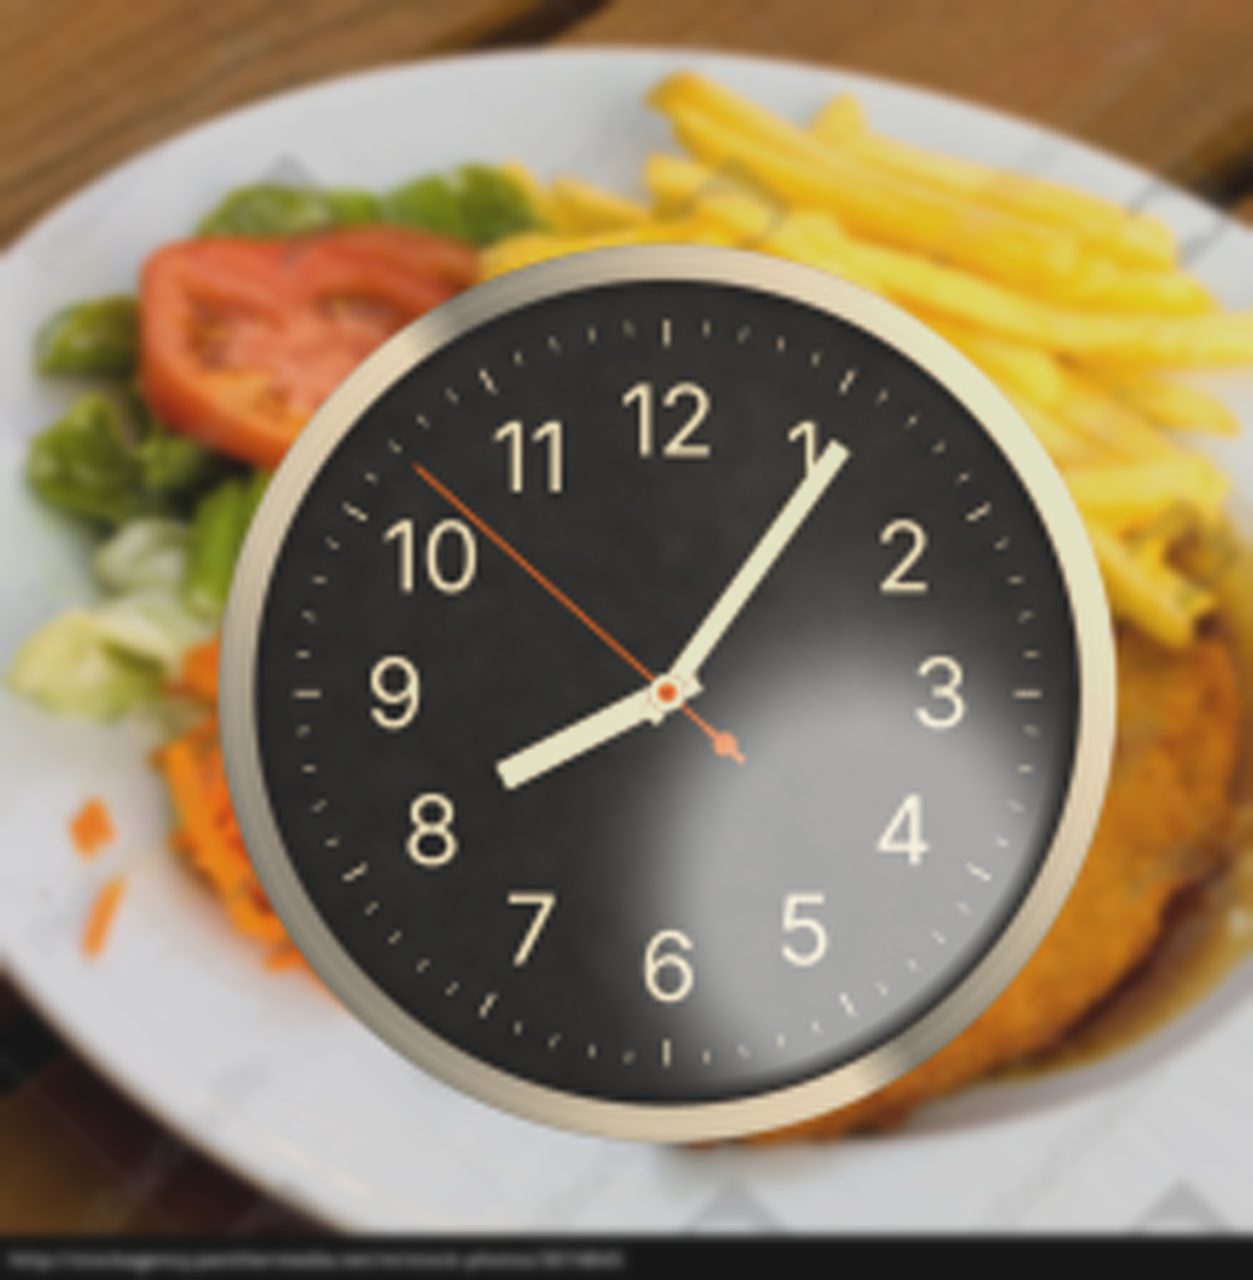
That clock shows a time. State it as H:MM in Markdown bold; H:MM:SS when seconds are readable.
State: **8:05:52**
